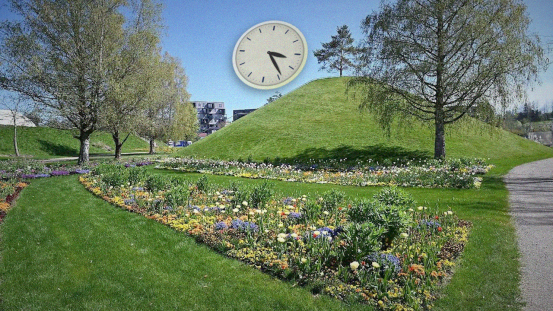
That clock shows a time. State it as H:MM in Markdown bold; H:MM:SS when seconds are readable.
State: **3:24**
